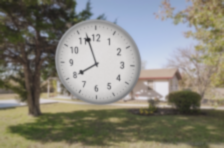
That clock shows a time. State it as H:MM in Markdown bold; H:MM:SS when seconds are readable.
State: **7:57**
